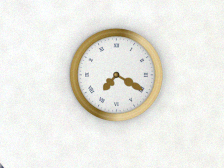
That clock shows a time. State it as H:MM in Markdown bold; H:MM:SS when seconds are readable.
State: **7:20**
